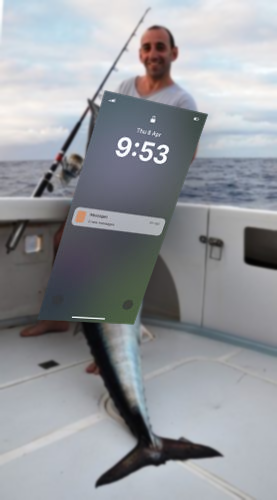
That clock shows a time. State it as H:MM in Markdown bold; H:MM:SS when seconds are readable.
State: **9:53**
